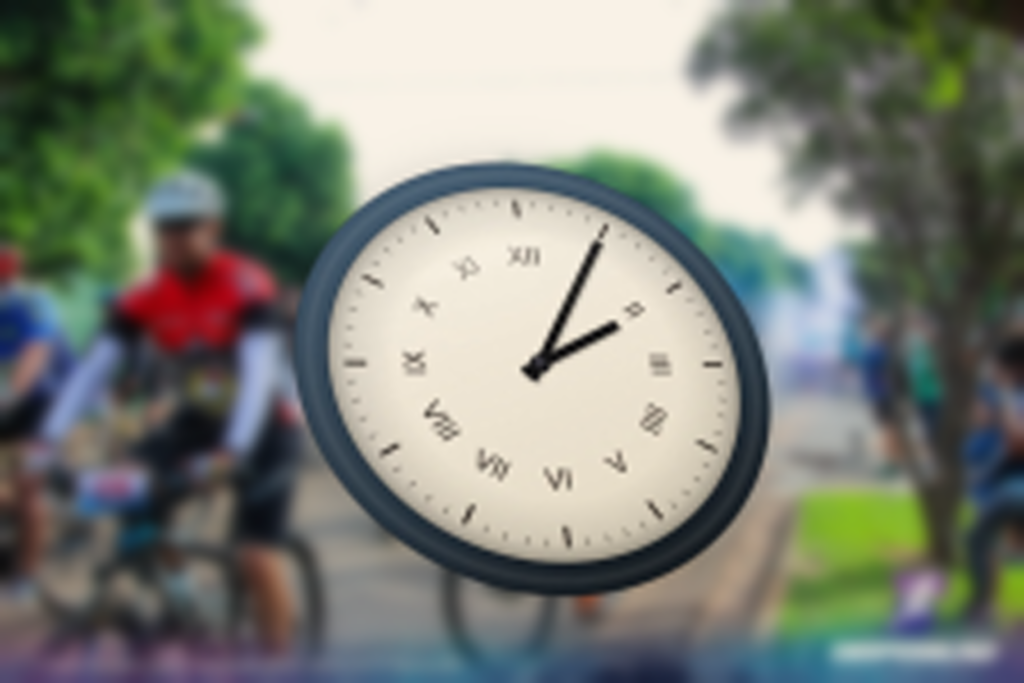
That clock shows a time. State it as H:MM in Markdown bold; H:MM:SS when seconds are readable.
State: **2:05**
